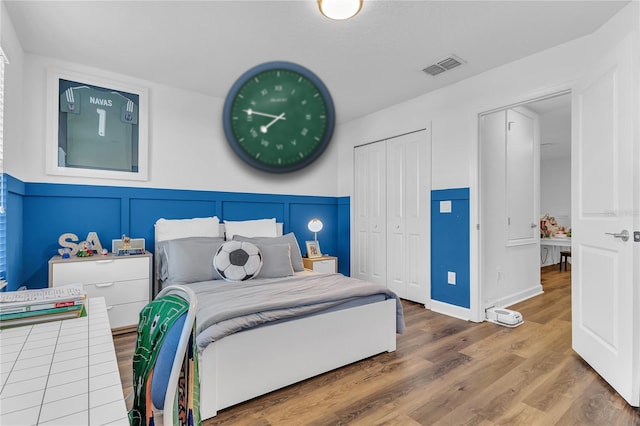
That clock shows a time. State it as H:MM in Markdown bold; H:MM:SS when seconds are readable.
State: **7:47**
